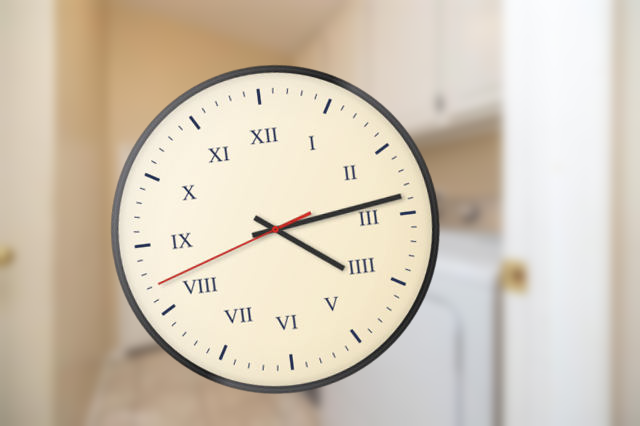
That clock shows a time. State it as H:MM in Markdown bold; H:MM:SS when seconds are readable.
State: **4:13:42**
